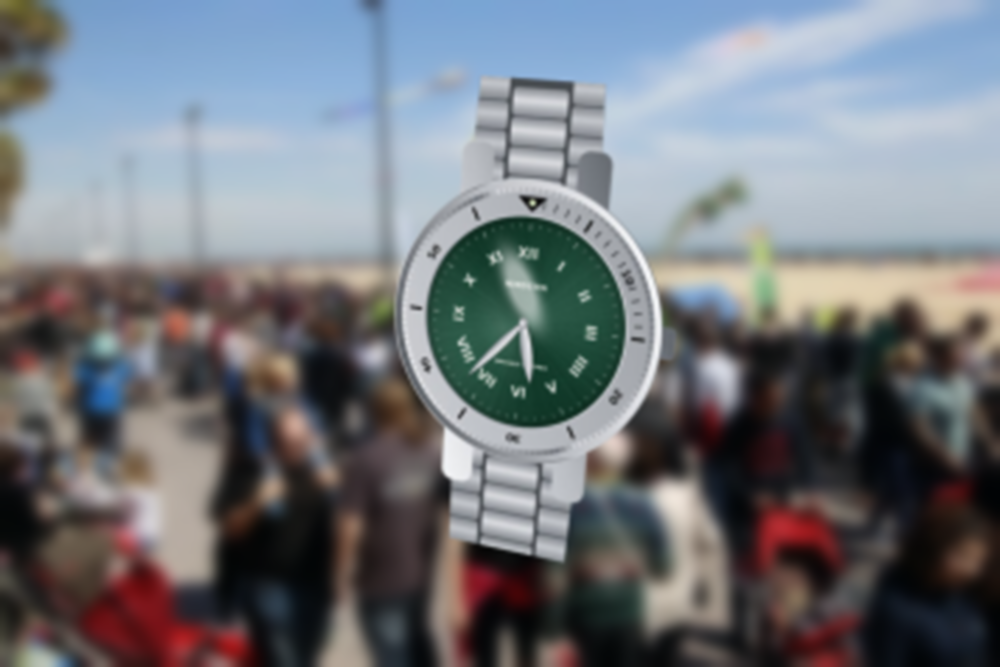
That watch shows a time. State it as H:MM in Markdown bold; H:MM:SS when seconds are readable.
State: **5:37**
